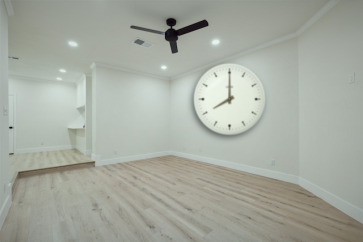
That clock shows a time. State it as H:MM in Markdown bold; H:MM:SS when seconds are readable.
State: **8:00**
